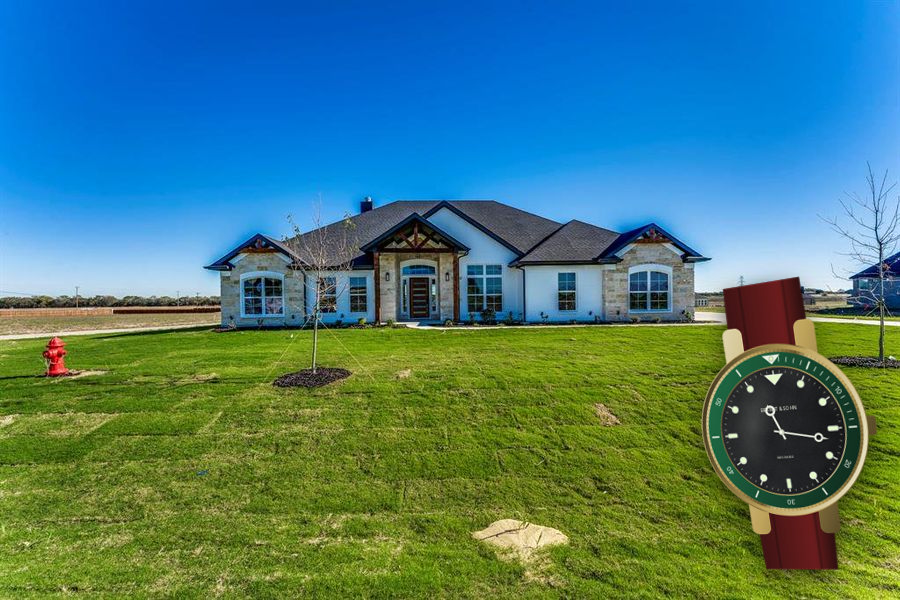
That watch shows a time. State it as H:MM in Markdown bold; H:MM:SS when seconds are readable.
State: **11:17**
